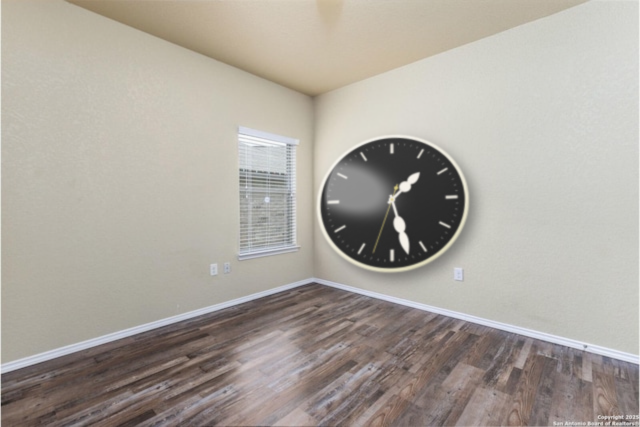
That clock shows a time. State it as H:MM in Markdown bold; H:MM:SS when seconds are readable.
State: **1:27:33**
